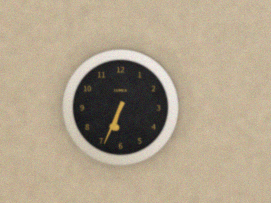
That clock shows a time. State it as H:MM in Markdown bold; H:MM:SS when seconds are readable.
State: **6:34**
